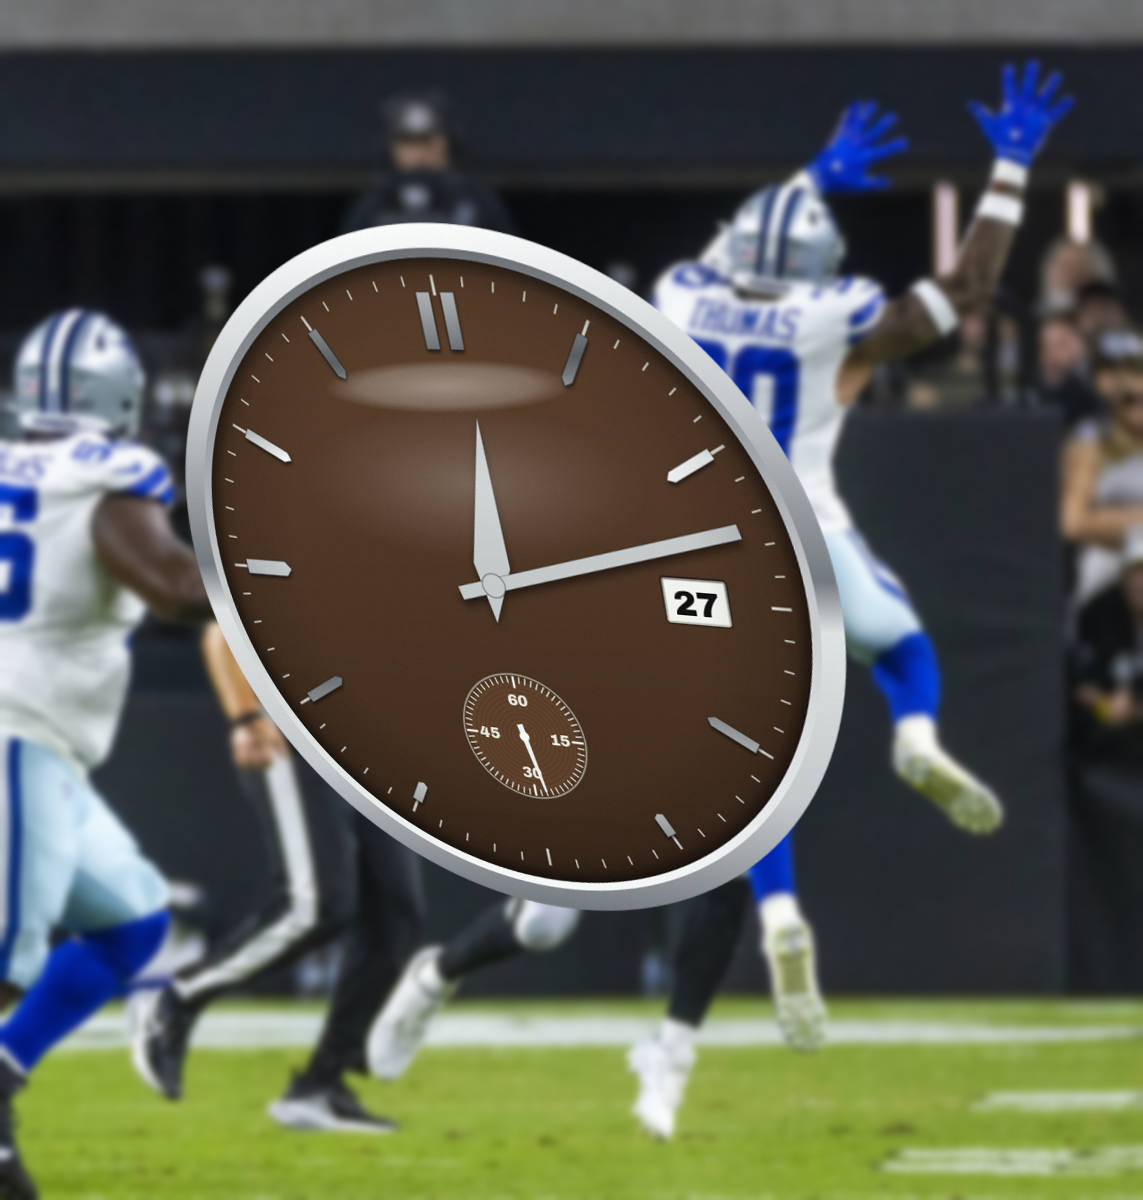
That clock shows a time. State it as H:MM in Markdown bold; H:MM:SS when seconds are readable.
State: **12:12:28**
